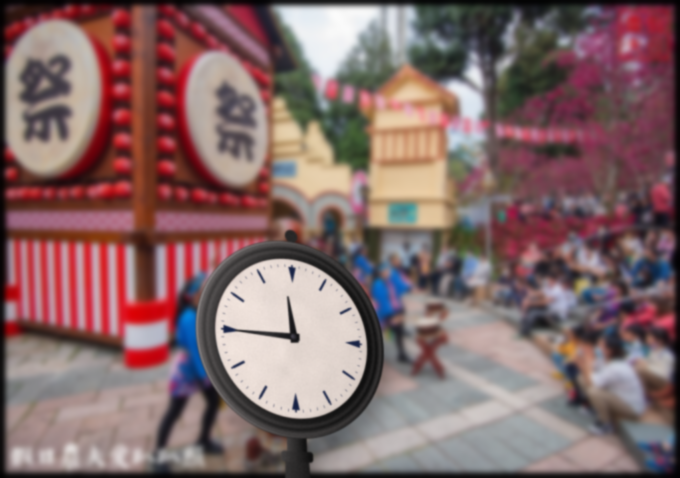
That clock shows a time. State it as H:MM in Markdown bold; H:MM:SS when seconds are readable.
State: **11:45**
